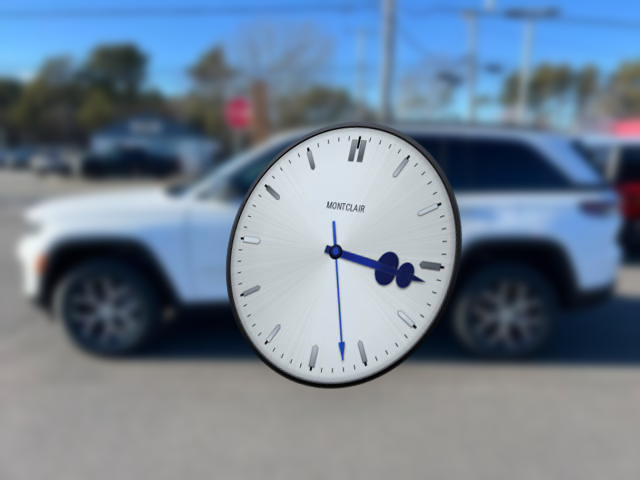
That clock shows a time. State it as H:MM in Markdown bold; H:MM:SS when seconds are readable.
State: **3:16:27**
